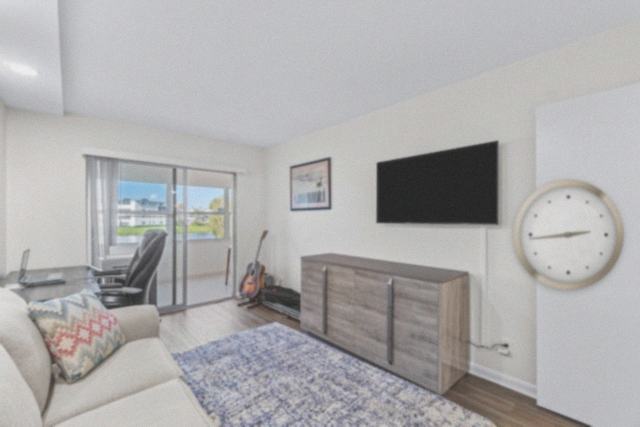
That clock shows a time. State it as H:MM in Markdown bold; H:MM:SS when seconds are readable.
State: **2:44**
